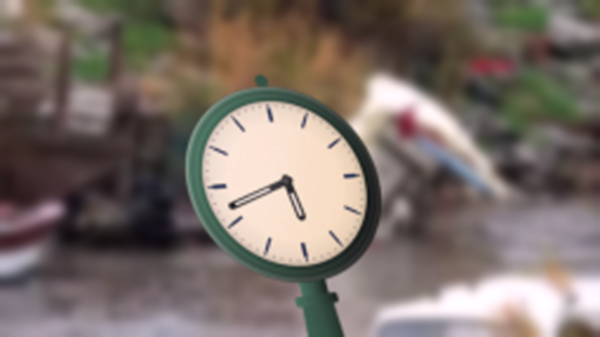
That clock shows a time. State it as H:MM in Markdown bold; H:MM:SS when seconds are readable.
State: **5:42**
